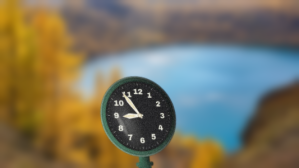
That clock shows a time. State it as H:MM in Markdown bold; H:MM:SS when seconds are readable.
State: **8:54**
